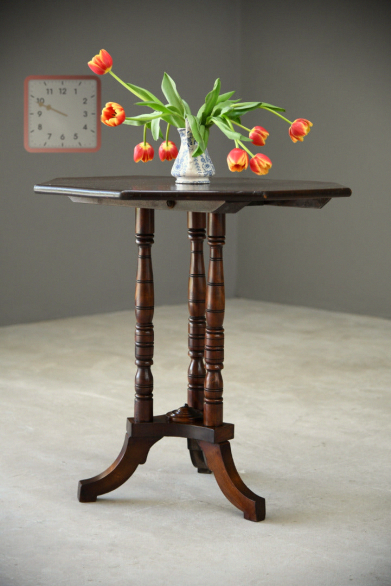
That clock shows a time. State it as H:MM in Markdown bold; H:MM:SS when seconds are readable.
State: **9:49**
